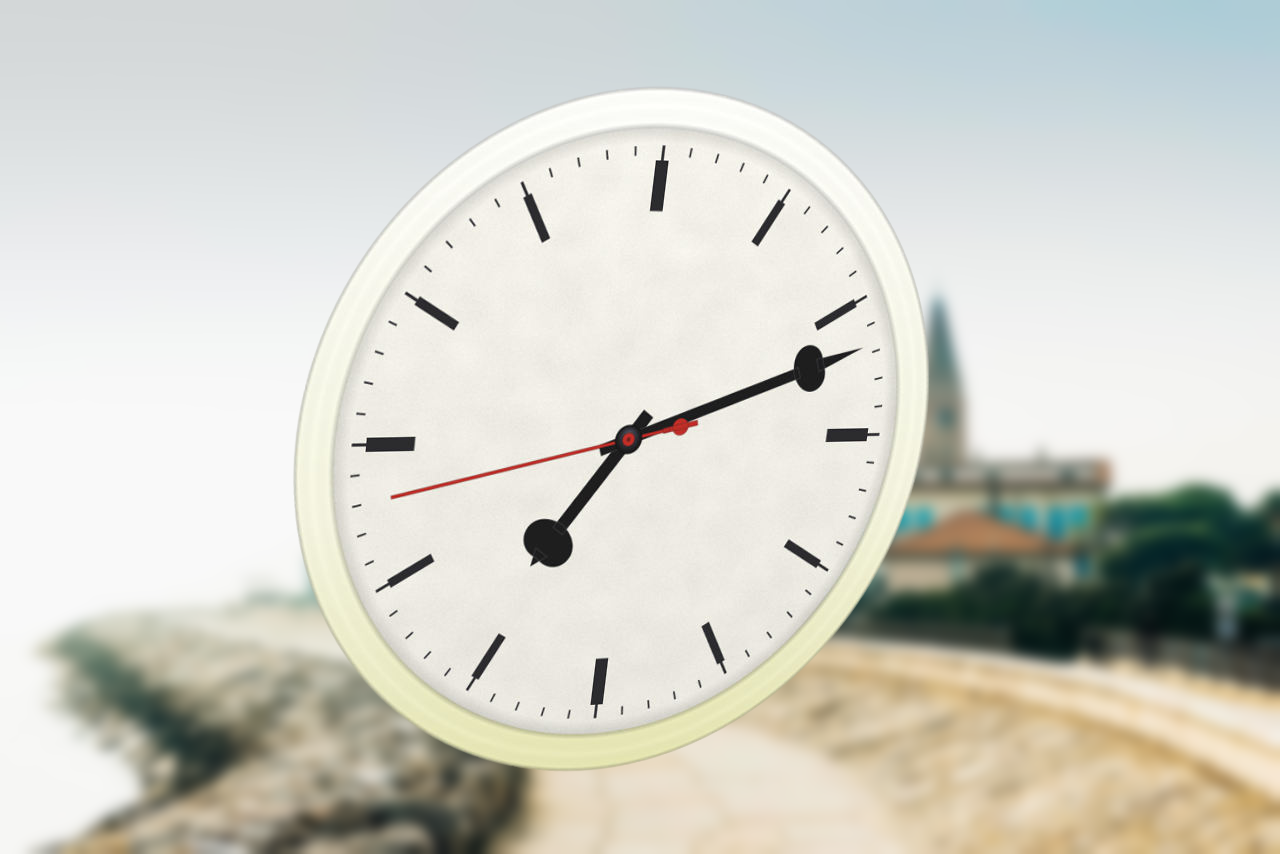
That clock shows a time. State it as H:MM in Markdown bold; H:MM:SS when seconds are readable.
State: **7:11:43**
